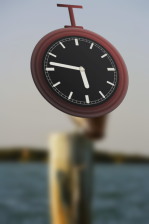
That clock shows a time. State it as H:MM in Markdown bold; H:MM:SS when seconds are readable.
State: **5:47**
